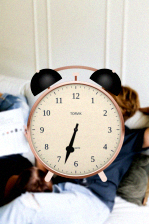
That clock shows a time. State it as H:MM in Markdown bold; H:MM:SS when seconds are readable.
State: **6:33**
